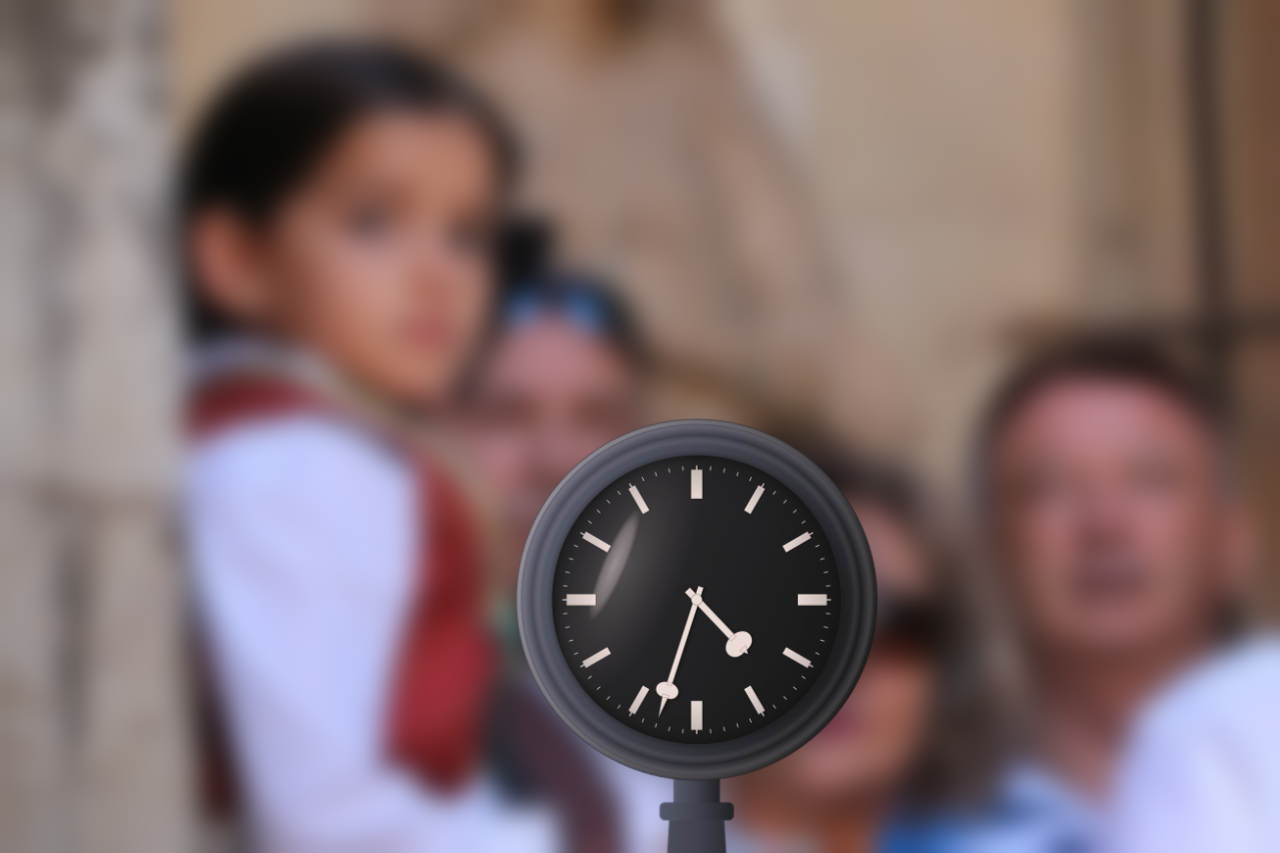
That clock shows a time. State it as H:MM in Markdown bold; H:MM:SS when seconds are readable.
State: **4:33**
